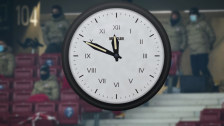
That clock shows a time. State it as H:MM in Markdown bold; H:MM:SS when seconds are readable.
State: **11:49**
